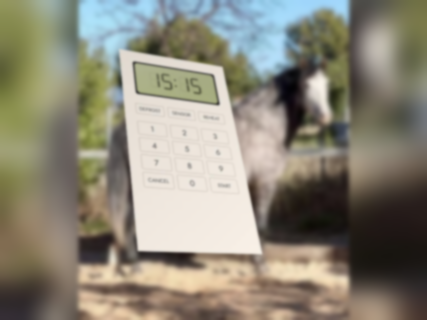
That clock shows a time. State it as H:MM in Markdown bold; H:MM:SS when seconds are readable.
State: **15:15**
